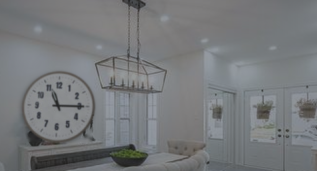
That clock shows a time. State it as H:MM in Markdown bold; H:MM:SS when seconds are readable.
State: **11:15**
